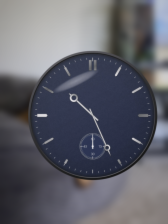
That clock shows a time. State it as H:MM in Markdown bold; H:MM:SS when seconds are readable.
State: **10:26**
